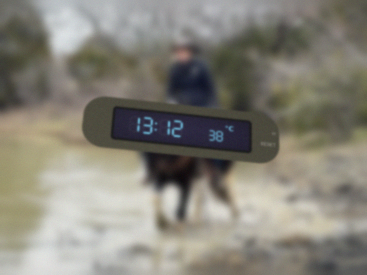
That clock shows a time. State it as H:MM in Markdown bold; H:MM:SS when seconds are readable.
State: **13:12**
